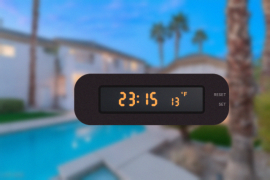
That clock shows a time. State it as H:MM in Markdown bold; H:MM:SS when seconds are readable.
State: **23:15**
